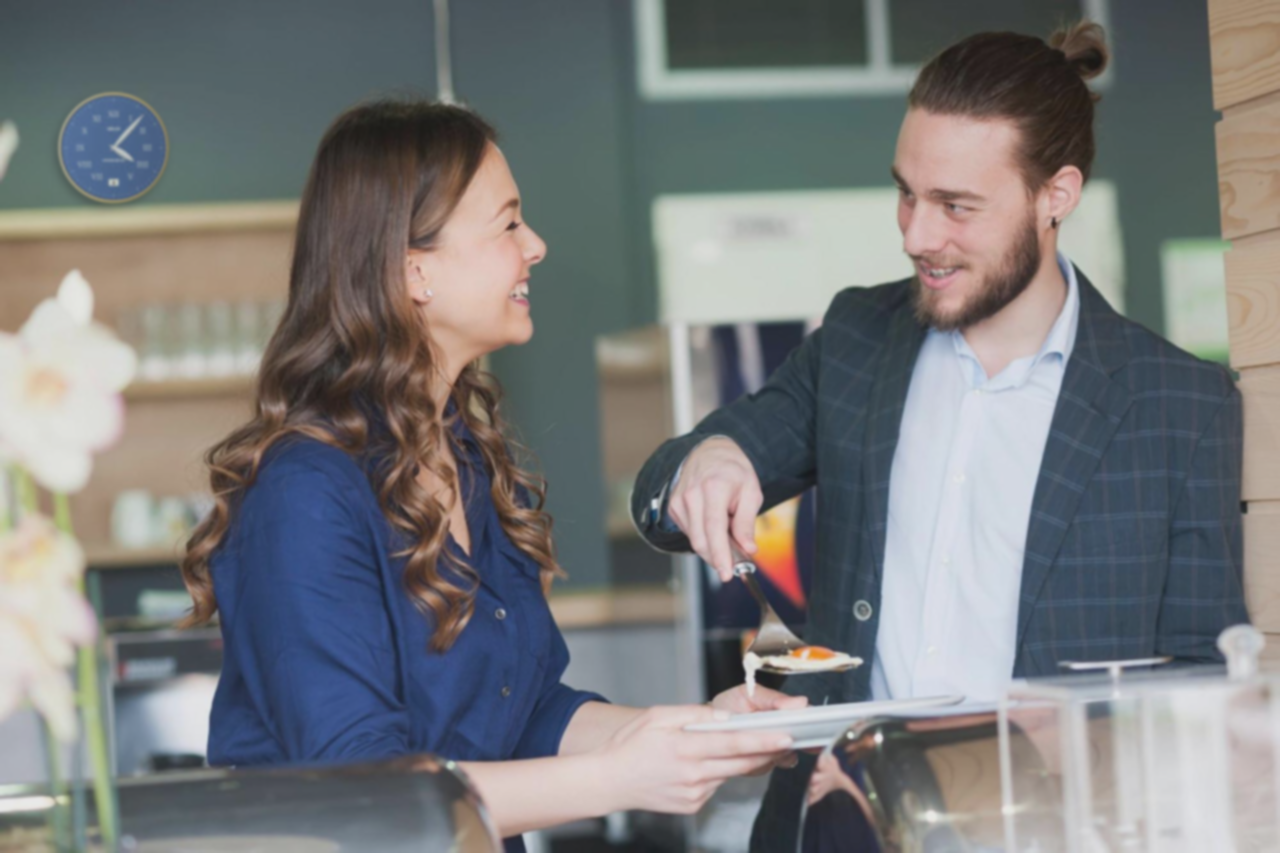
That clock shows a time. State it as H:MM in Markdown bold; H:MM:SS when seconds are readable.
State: **4:07**
